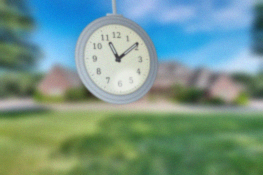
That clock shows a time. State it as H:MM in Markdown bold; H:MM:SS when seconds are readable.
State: **11:09**
